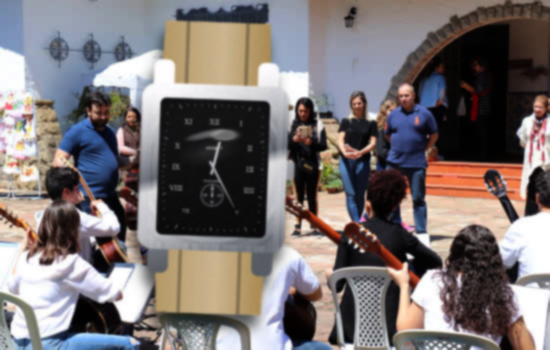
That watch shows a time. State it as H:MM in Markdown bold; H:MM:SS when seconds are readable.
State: **12:25**
